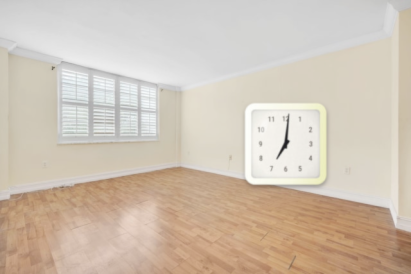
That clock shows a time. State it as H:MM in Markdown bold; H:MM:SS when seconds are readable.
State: **7:01**
